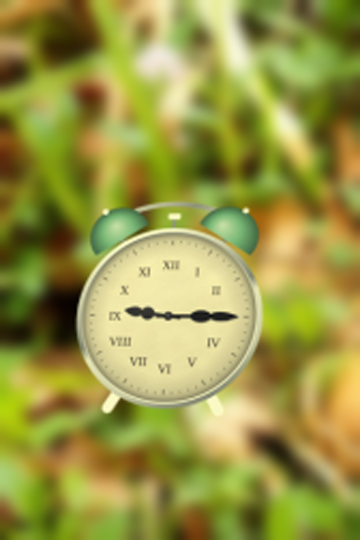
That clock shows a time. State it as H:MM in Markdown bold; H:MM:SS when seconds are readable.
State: **9:15**
